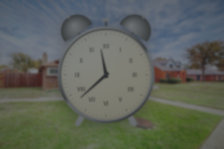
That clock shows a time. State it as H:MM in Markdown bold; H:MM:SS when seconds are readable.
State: **11:38**
